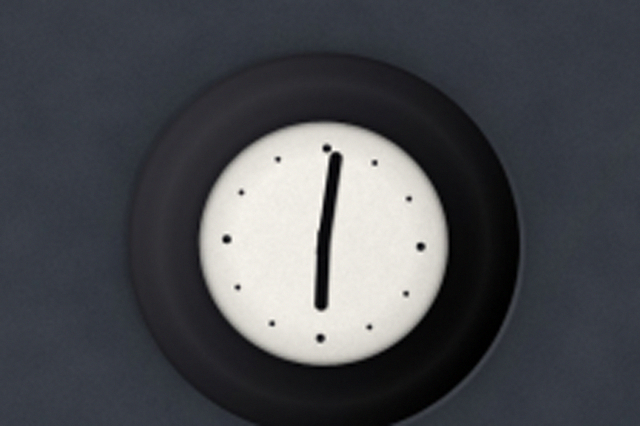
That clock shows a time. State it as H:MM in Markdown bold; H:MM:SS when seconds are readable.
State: **6:01**
